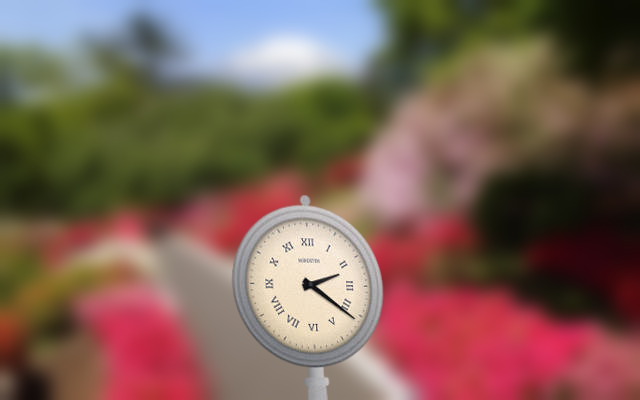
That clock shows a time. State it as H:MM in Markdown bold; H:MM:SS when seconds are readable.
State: **2:21**
